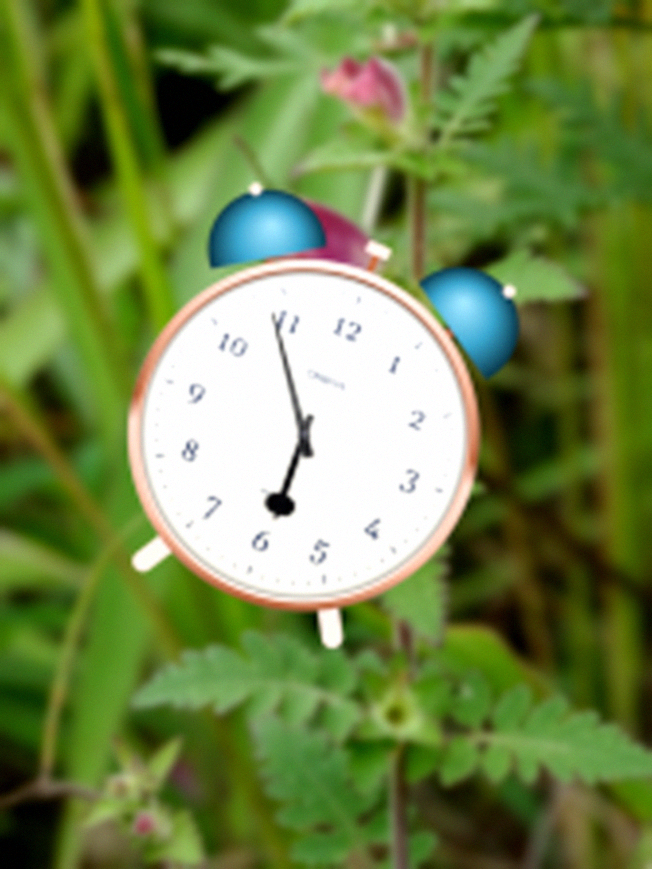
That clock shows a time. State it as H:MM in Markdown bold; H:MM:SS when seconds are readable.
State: **5:54**
